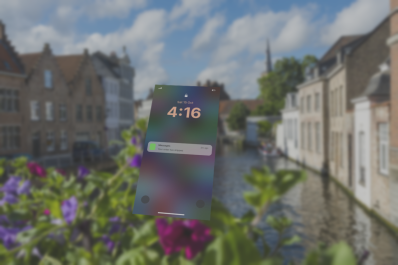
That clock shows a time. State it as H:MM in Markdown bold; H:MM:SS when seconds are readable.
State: **4:16**
